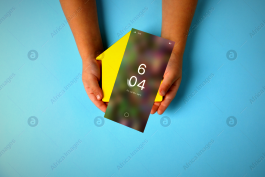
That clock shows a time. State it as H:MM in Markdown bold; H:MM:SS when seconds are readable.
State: **6:04**
